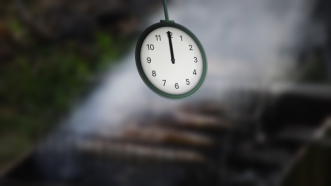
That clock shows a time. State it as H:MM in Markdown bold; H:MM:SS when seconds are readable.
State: **12:00**
